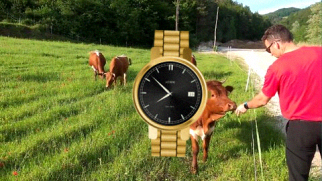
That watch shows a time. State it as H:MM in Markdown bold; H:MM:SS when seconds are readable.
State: **7:52**
